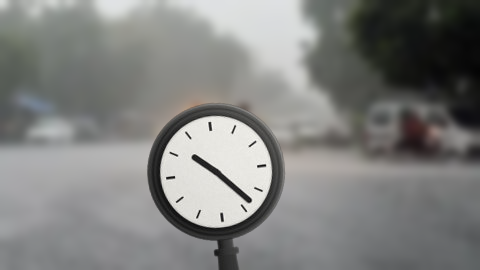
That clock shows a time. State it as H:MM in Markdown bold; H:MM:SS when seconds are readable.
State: **10:23**
